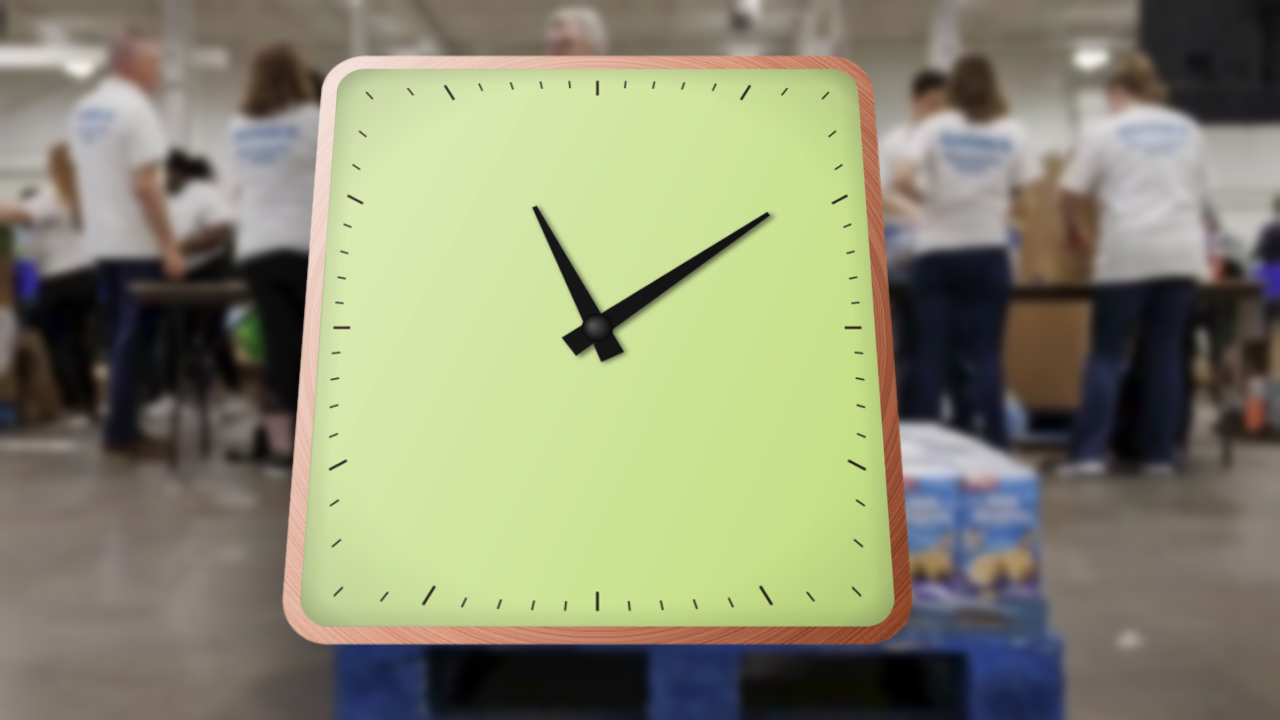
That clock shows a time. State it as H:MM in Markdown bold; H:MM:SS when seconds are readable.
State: **11:09**
